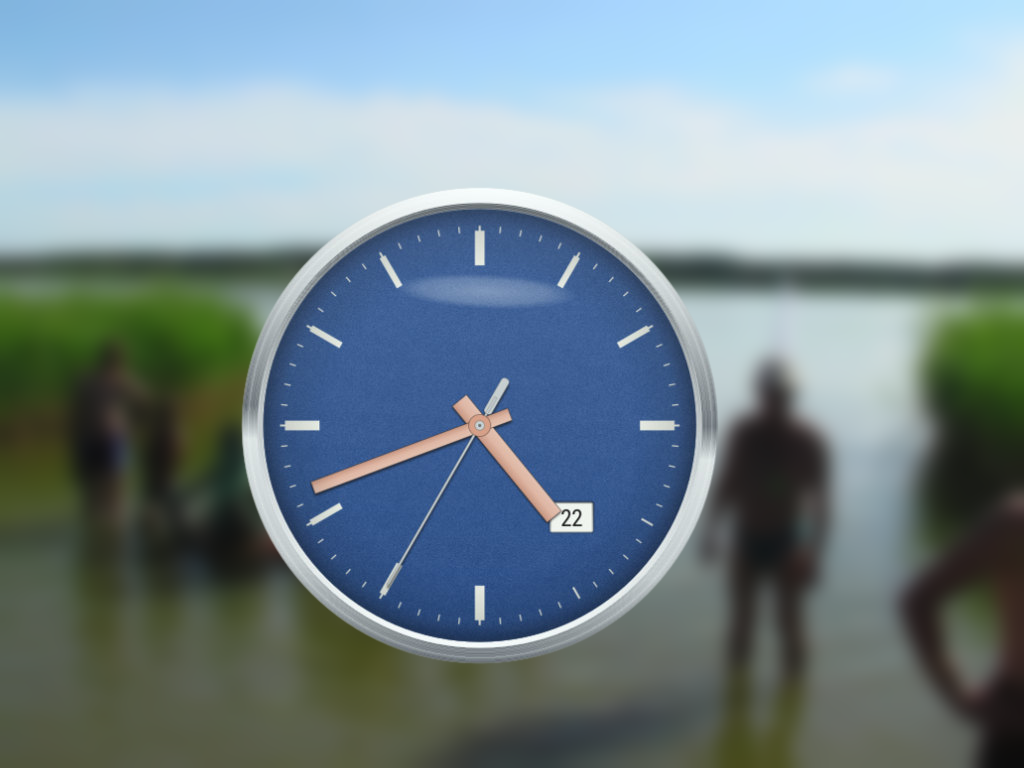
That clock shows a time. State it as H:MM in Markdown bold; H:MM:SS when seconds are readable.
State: **4:41:35**
